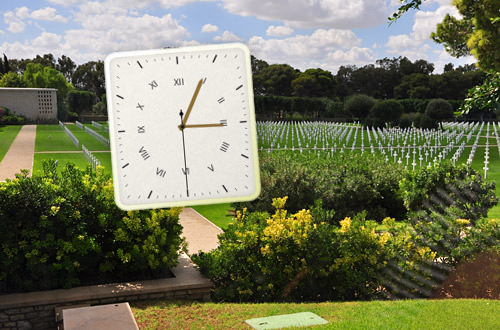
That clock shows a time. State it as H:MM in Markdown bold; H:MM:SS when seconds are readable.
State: **3:04:30**
